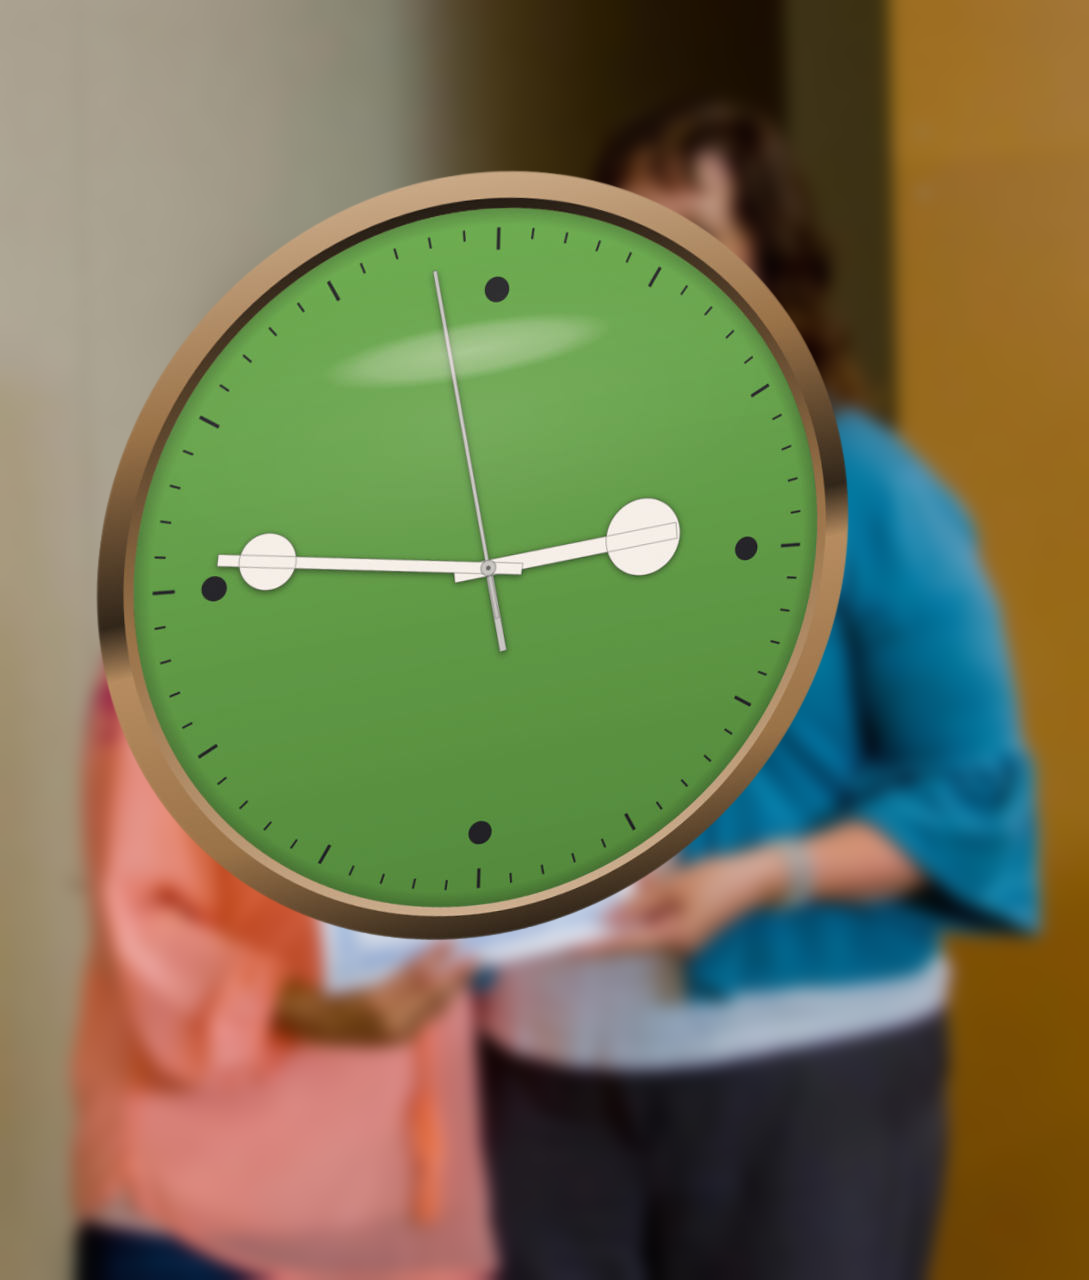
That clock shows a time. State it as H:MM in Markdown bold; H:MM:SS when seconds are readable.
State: **2:45:58**
